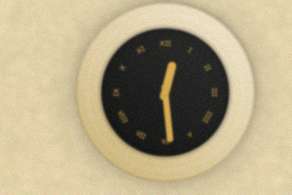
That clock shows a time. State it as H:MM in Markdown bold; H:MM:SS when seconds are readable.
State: **12:29**
